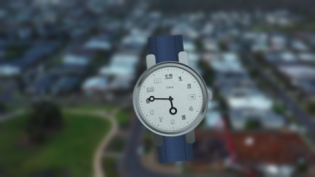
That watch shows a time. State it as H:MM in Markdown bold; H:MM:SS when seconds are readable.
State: **5:46**
